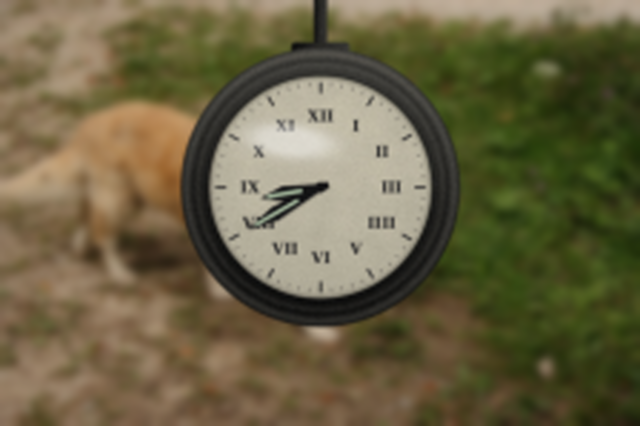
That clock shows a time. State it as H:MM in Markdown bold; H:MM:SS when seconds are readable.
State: **8:40**
